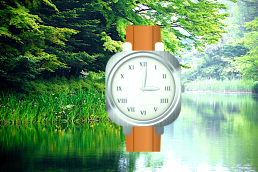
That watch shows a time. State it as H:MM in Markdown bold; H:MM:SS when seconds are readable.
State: **3:01**
